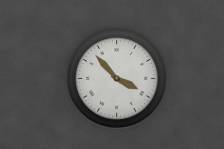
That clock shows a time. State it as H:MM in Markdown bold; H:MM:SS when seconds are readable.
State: **3:53**
